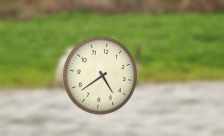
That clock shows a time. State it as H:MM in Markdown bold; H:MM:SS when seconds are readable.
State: **4:38**
